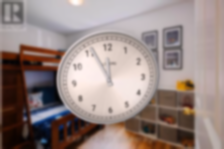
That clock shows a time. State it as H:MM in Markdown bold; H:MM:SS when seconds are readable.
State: **11:56**
